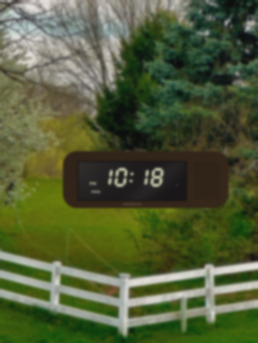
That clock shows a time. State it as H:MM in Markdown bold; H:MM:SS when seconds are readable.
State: **10:18**
